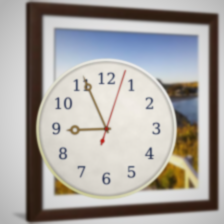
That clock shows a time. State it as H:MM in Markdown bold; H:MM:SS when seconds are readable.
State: **8:56:03**
